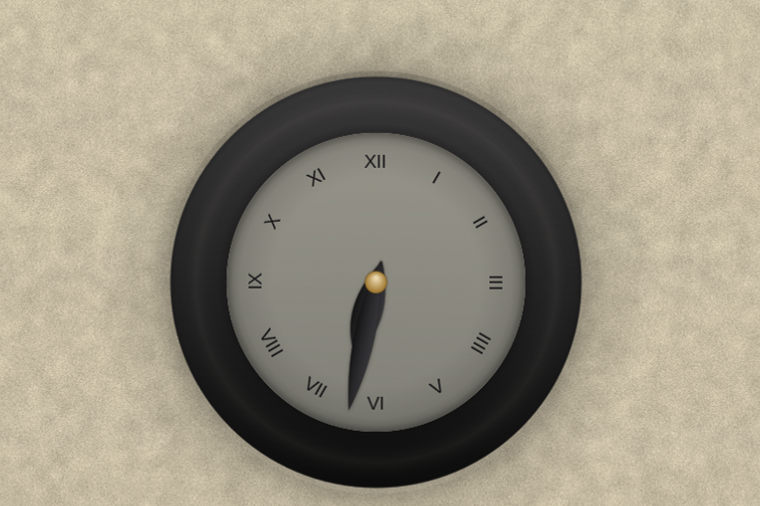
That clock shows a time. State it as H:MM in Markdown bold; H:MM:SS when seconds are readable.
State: **6:32**
